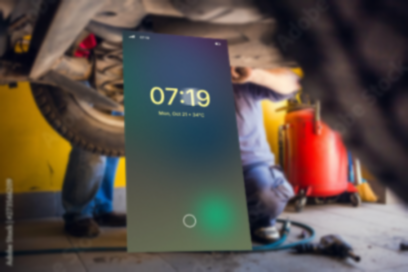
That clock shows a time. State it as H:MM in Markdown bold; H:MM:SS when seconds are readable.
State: **7:19**
